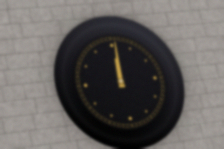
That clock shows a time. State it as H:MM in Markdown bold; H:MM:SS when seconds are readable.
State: **12:01**
